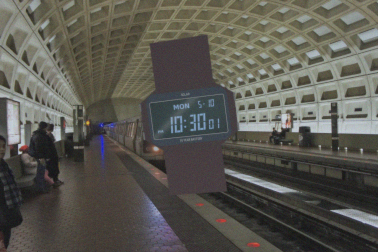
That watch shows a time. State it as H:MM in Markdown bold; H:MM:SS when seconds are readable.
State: **10:30:01**
